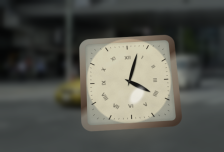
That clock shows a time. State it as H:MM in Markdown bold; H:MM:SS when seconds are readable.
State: **4:03**
